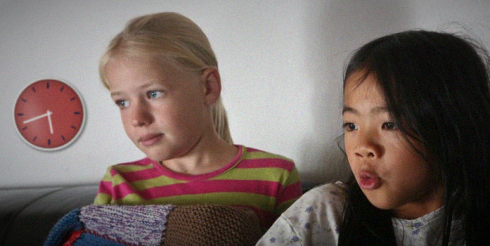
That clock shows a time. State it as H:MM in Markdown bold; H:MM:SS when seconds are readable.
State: **5:42**
